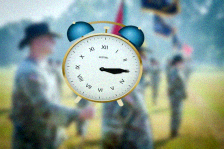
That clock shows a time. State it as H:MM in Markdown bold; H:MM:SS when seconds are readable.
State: **3:15**
